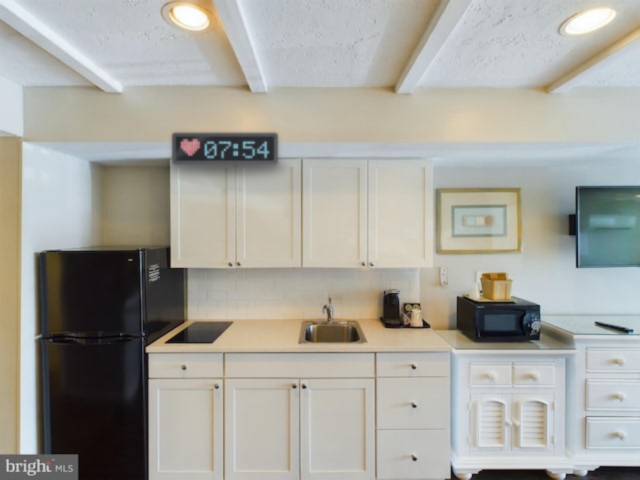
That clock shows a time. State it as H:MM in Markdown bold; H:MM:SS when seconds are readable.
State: **7:54**
